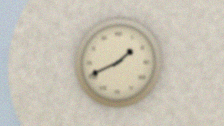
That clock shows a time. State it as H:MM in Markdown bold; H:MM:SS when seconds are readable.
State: **1:41**
